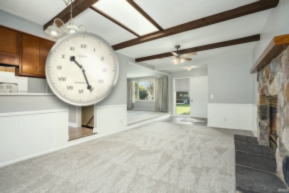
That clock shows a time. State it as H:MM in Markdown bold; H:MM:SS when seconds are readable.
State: **10:26**
